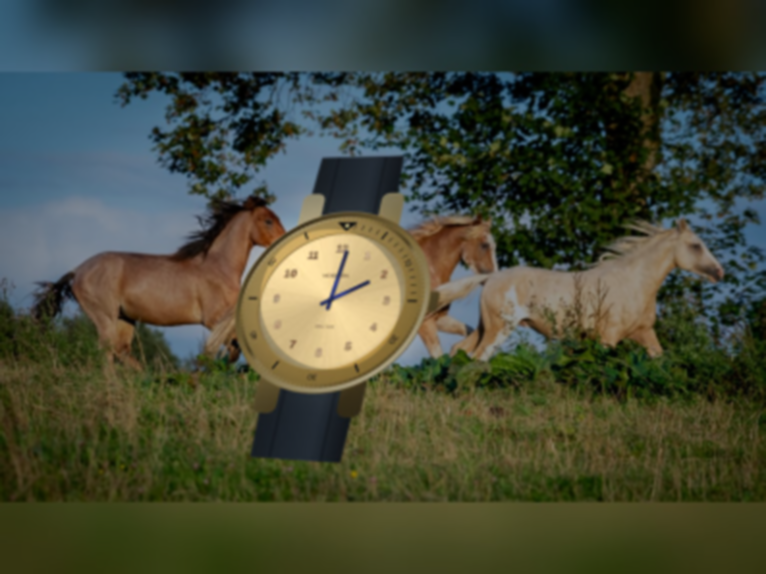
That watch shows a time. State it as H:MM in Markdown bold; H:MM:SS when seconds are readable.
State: **2:01**
